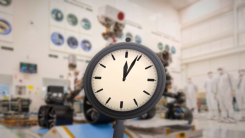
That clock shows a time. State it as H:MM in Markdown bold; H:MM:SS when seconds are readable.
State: **12:04**
